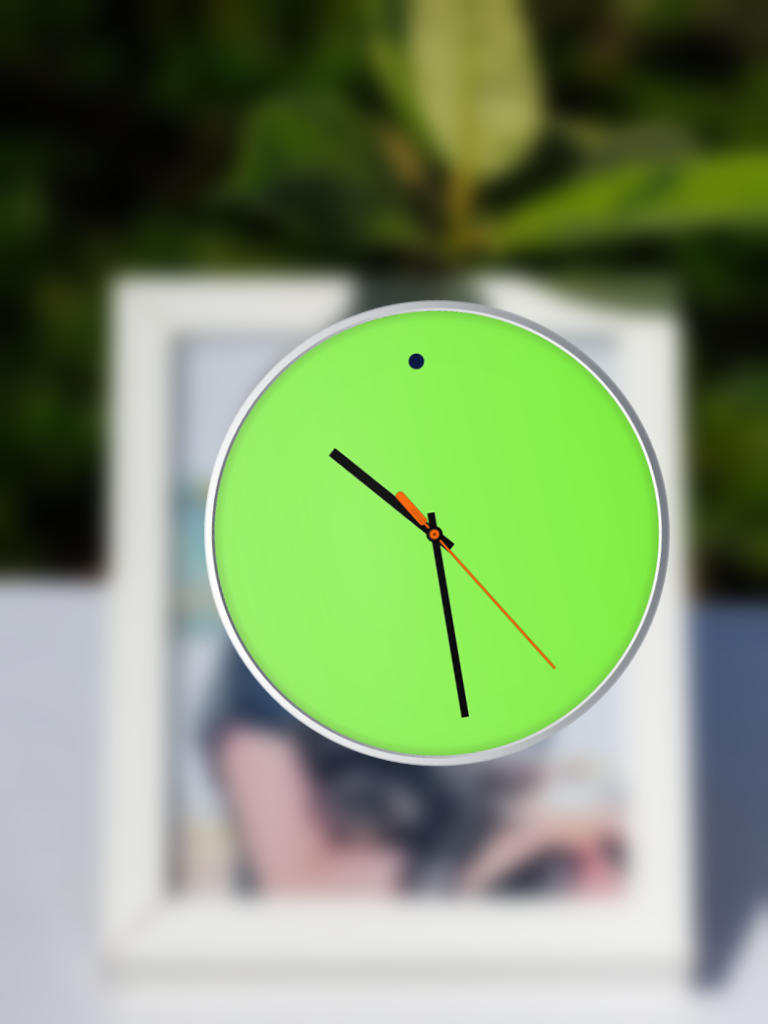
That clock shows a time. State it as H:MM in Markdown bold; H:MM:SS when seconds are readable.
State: **10:29:24**
